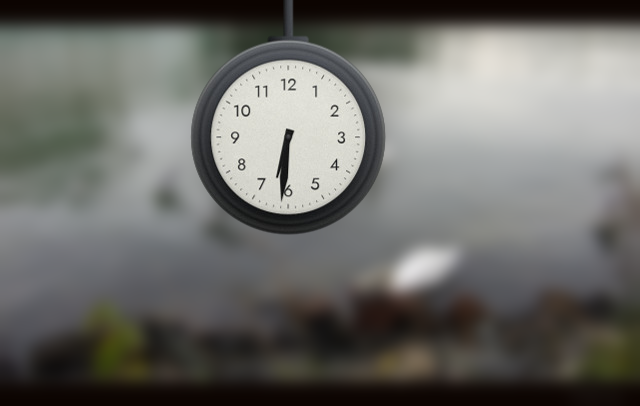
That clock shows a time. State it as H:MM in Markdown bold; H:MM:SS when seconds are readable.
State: **6:31**
